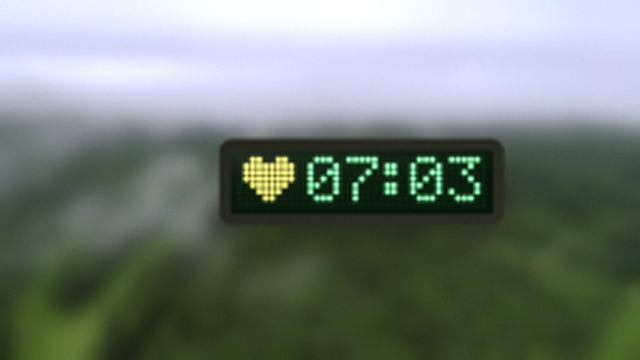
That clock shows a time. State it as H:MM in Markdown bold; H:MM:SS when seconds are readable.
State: **7:03**
